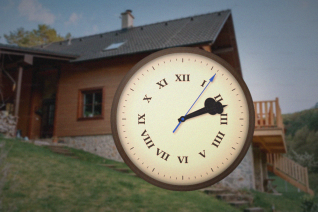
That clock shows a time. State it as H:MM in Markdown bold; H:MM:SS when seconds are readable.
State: **2:12:06**
